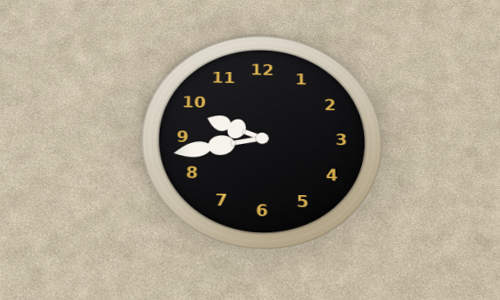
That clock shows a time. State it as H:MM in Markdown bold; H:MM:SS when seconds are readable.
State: **9:43**
